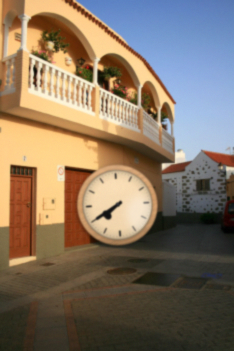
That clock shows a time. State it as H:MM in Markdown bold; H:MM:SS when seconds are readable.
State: **7:40**
